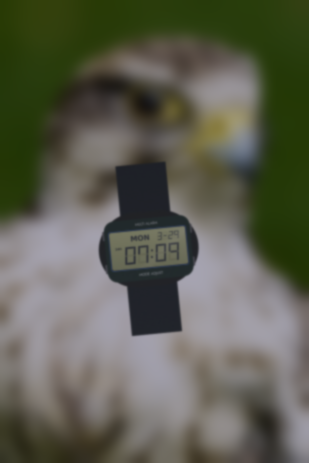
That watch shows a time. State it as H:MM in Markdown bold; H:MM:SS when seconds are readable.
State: **7:09**
